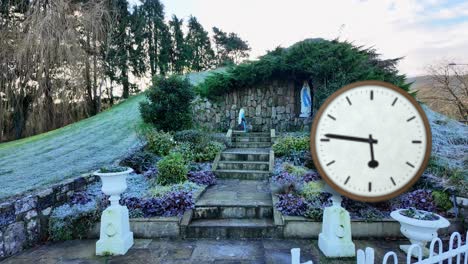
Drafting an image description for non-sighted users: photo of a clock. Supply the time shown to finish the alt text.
5:46
